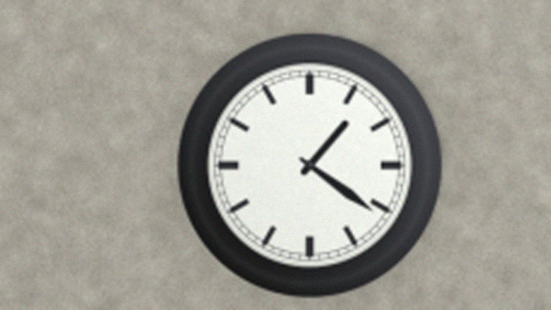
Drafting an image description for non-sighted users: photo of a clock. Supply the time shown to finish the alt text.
1:21
